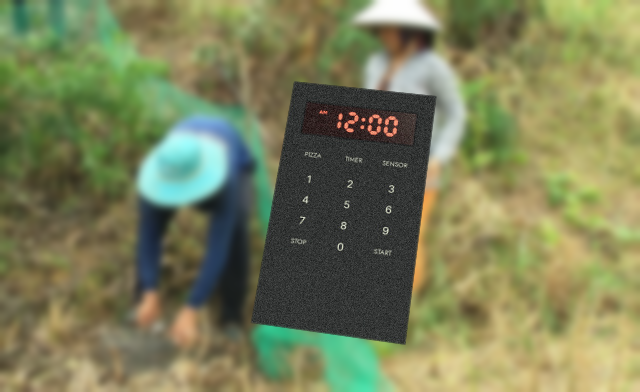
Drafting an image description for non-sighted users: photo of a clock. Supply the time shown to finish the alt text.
12:00
